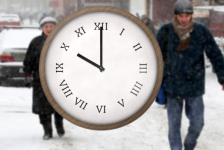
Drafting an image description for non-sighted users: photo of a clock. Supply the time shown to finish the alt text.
10:00
